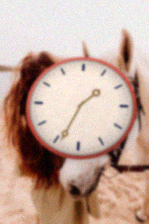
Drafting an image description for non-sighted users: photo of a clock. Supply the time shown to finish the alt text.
1:34
